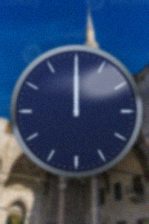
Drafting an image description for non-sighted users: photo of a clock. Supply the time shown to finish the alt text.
12:00
